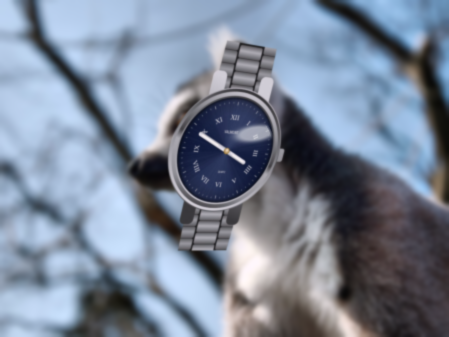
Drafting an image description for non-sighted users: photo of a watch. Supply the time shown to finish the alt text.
3:49
